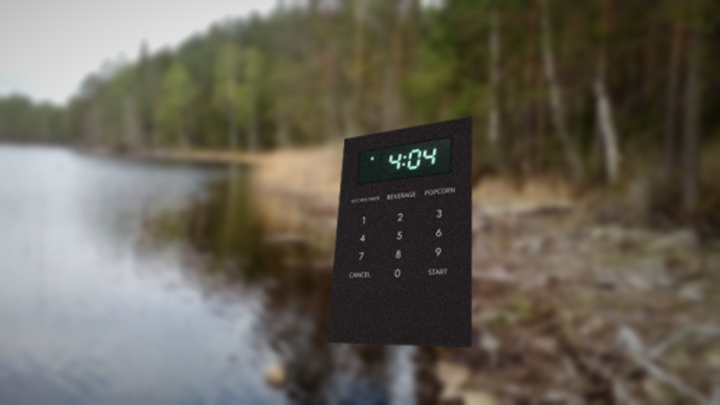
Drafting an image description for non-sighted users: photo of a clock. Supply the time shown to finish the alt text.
4:04
